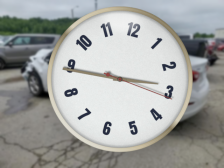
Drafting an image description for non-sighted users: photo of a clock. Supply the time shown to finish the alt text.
2:44:16
